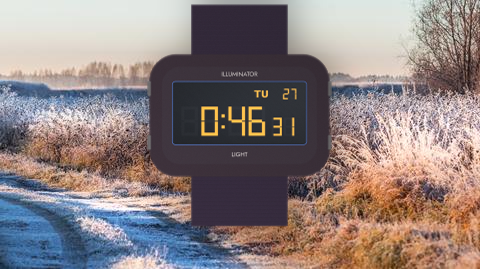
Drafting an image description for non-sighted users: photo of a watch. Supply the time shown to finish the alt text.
0:46:31
